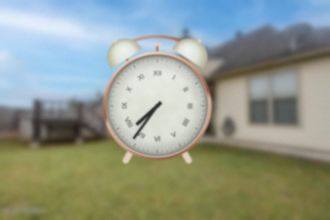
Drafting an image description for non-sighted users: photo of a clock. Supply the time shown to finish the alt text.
7:36
